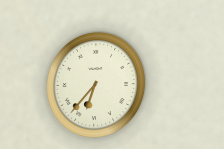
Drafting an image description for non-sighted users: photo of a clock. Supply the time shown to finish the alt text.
6:37
